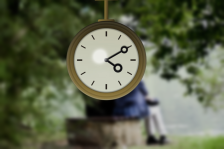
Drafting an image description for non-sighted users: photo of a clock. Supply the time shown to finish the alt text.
4:10
